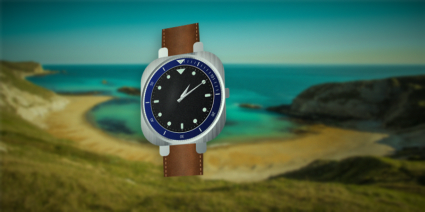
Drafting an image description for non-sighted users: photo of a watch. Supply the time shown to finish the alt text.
1:10
